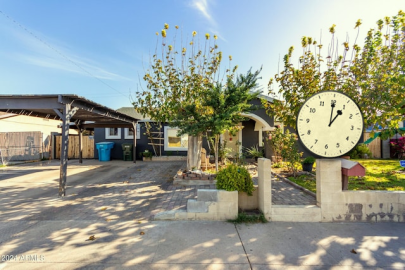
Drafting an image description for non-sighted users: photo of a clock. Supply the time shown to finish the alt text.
1:00
